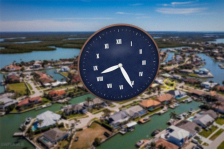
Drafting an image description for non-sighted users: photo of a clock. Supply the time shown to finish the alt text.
8:26
